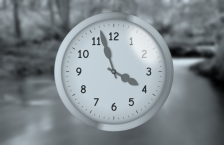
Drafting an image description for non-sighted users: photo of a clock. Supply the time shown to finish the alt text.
3:57
